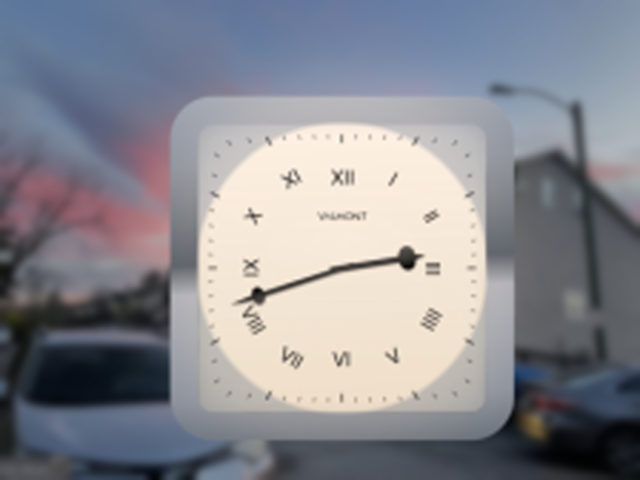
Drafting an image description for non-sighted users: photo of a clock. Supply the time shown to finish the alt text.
2:42
